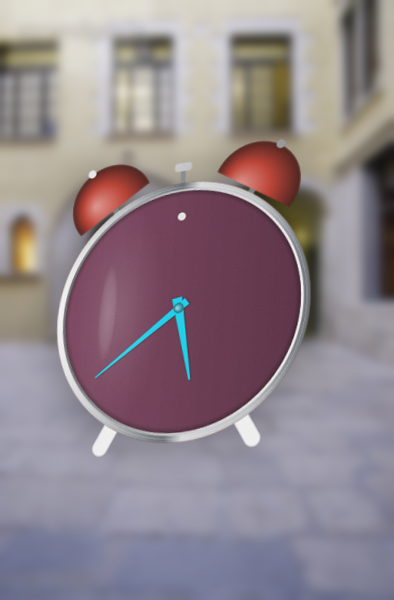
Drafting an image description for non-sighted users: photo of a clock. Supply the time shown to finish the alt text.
5:39
